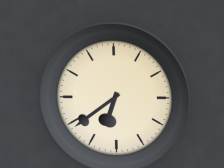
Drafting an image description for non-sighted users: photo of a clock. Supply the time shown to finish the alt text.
6:39
